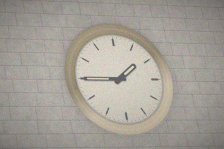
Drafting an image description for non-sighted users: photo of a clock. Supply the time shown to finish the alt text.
1:45
